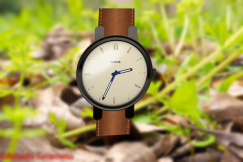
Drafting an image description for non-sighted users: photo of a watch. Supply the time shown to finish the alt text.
2:34
